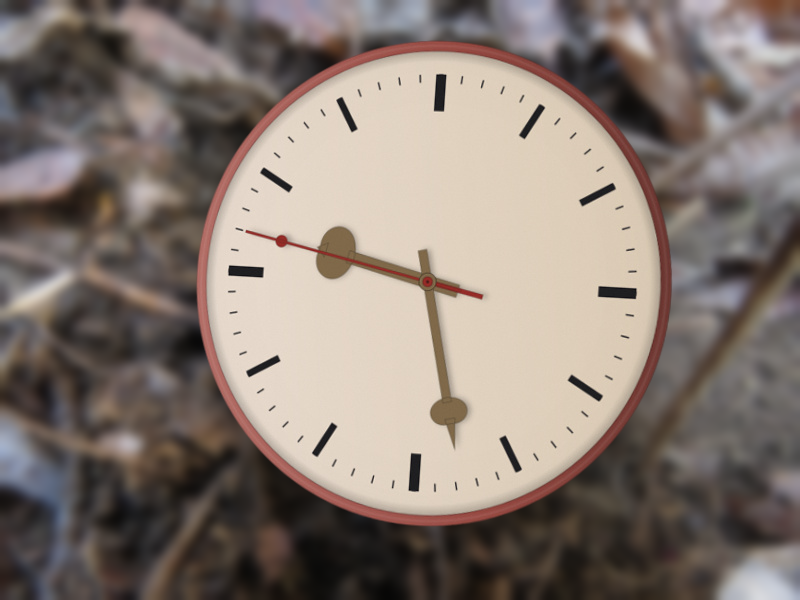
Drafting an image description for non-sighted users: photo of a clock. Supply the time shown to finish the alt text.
9:27:47
